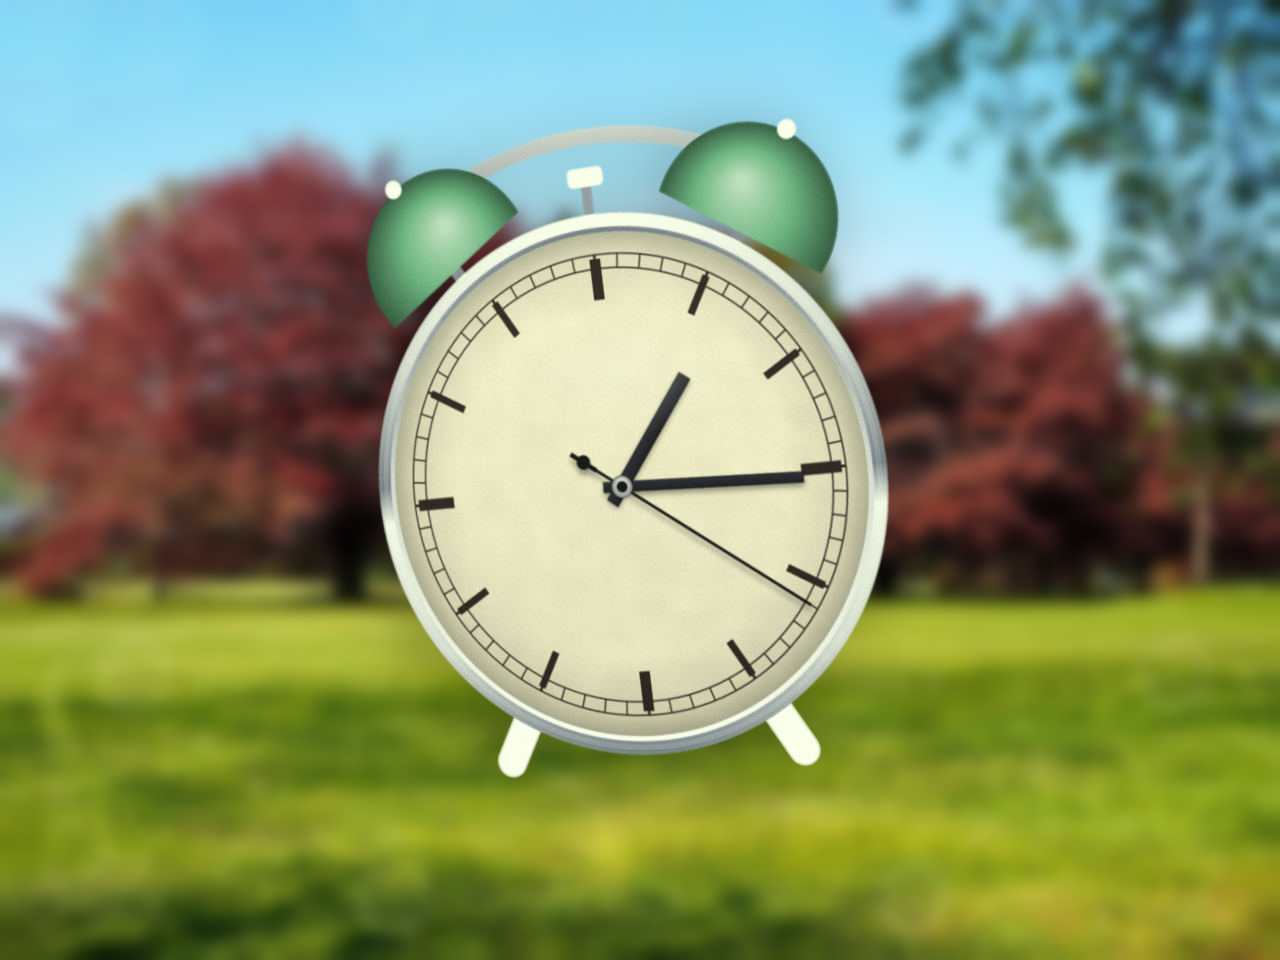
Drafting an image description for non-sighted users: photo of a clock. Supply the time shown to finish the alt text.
1:15:21
